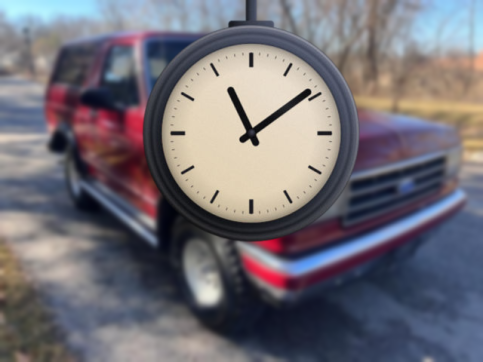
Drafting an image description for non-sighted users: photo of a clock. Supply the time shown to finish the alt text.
11:09
